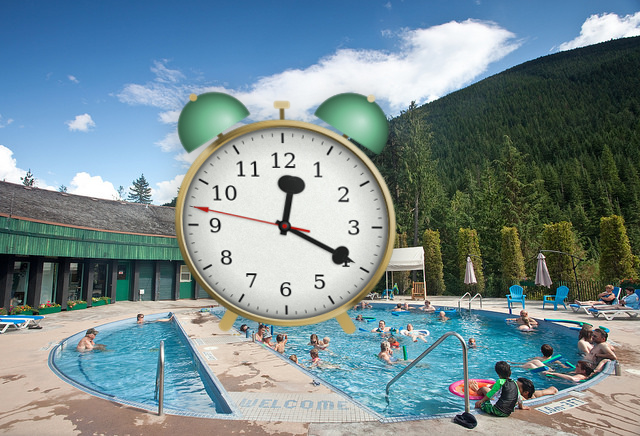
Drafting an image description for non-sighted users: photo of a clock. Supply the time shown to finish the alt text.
12:19:47
